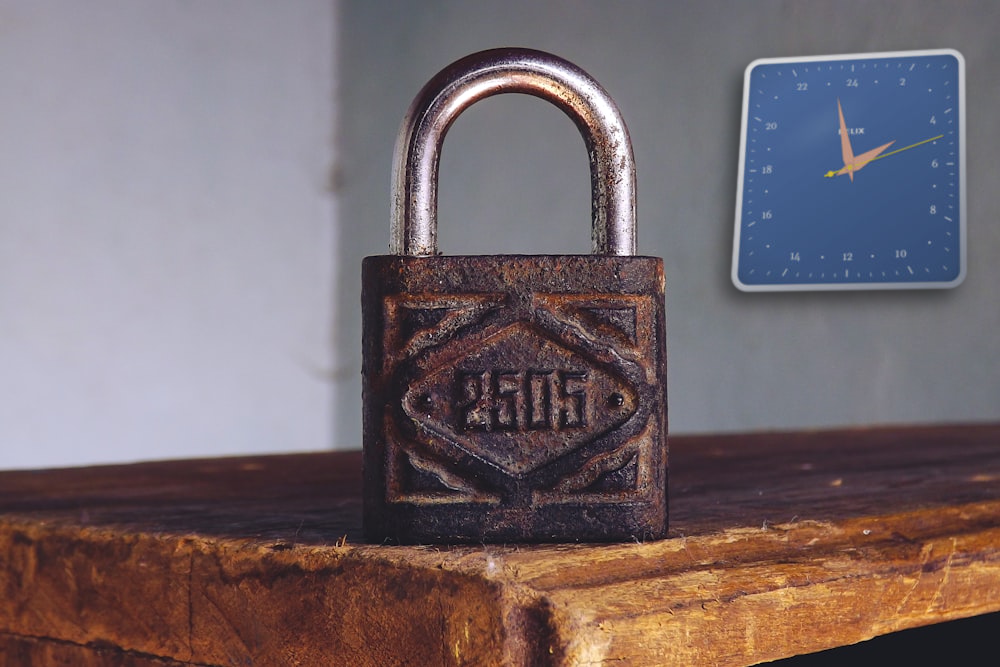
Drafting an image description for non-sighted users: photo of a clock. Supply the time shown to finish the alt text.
3:58:12
